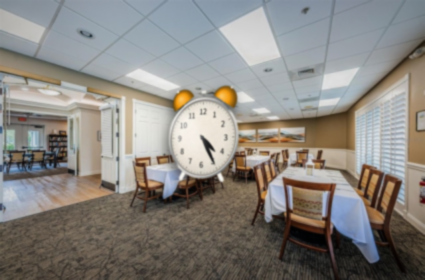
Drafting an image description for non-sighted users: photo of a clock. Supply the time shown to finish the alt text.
4:25
